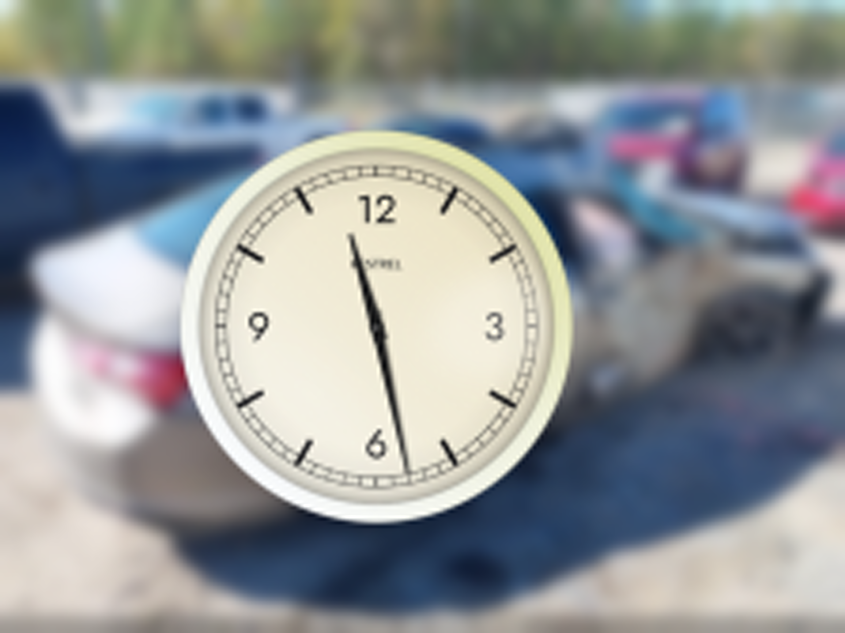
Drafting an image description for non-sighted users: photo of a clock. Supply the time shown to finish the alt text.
11:28
